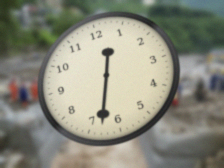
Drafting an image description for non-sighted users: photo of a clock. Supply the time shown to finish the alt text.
12:33
